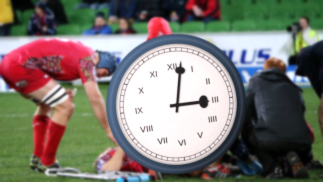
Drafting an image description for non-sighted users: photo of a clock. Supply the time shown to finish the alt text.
3:02
